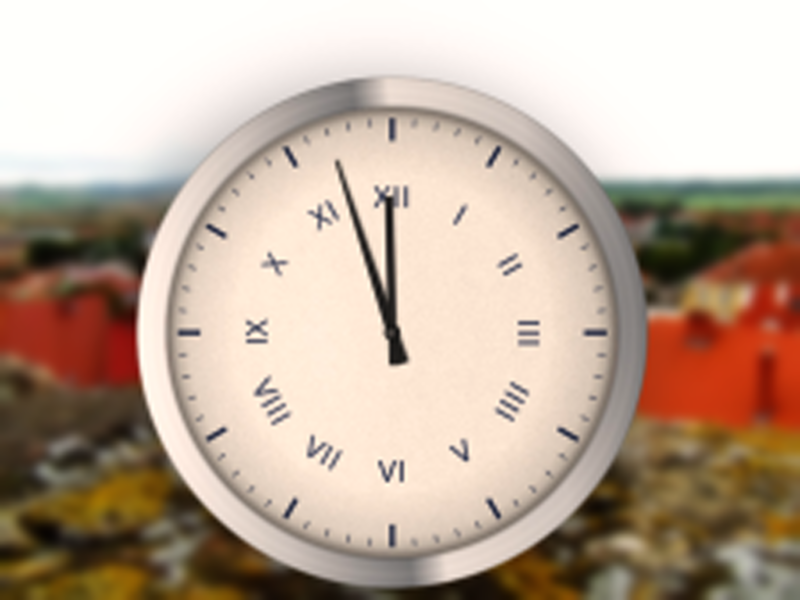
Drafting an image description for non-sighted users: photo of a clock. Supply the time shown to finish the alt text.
11:57
